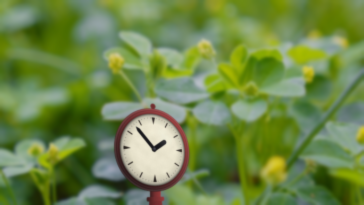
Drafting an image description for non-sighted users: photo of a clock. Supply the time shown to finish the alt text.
1:53
